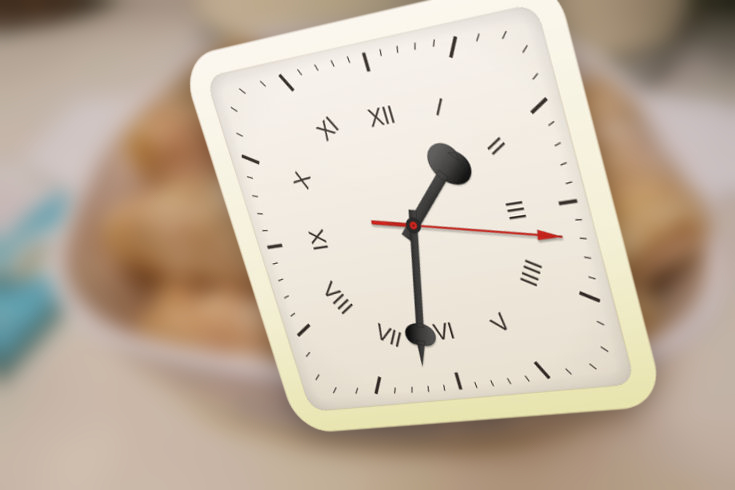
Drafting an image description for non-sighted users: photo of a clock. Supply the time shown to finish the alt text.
1:32:17
